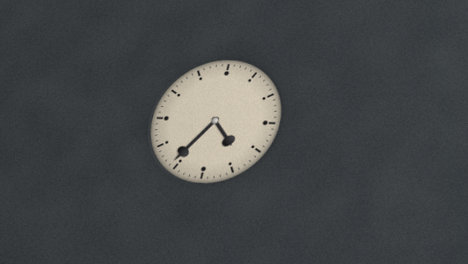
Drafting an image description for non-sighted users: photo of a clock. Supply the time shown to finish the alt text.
4:36
